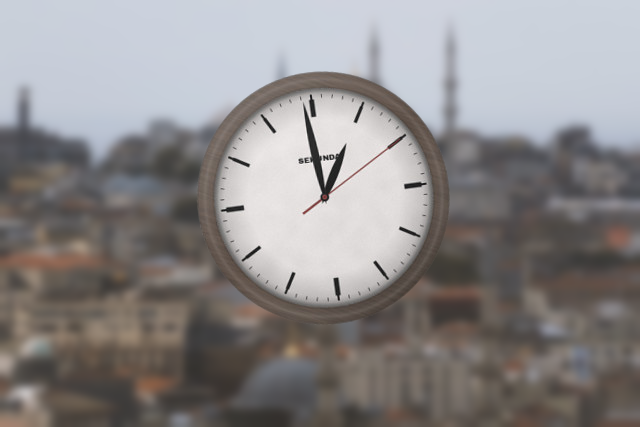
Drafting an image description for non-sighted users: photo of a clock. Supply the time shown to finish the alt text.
12:59:10
